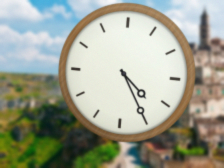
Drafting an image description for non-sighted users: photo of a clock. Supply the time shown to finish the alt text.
4:25
